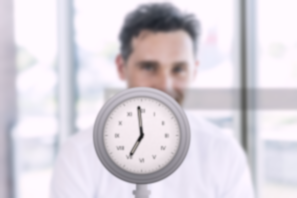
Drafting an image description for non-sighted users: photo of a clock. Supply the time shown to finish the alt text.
6:59
